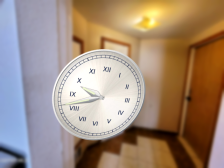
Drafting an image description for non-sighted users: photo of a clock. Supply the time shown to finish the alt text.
9:42
